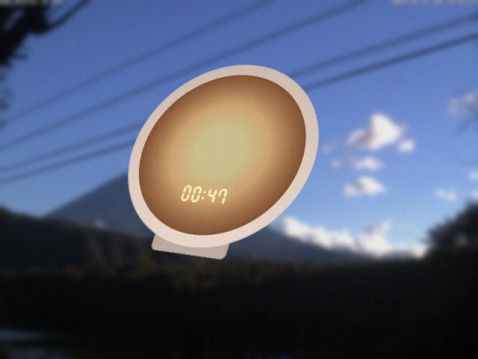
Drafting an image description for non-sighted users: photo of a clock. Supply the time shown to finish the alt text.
0:47
